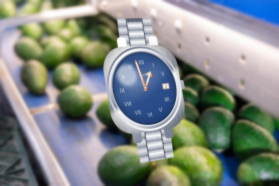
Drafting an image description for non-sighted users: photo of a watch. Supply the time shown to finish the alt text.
12:58
